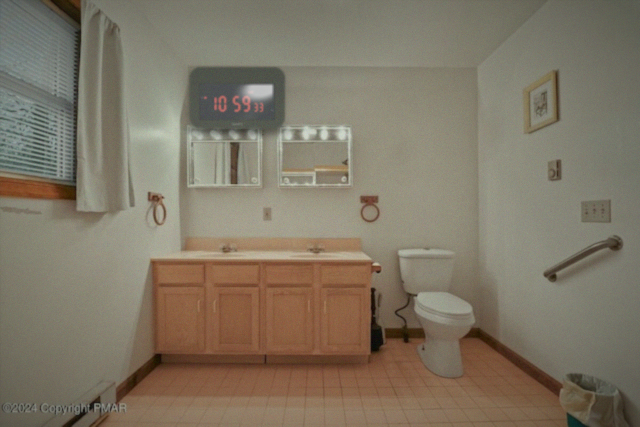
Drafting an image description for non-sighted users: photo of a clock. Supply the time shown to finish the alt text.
10:59
